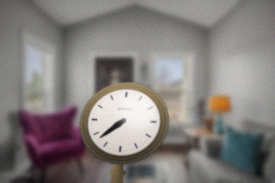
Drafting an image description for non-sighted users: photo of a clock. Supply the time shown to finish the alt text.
7:38
